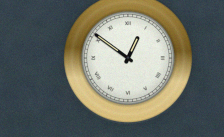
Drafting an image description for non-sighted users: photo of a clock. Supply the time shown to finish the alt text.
12:51
